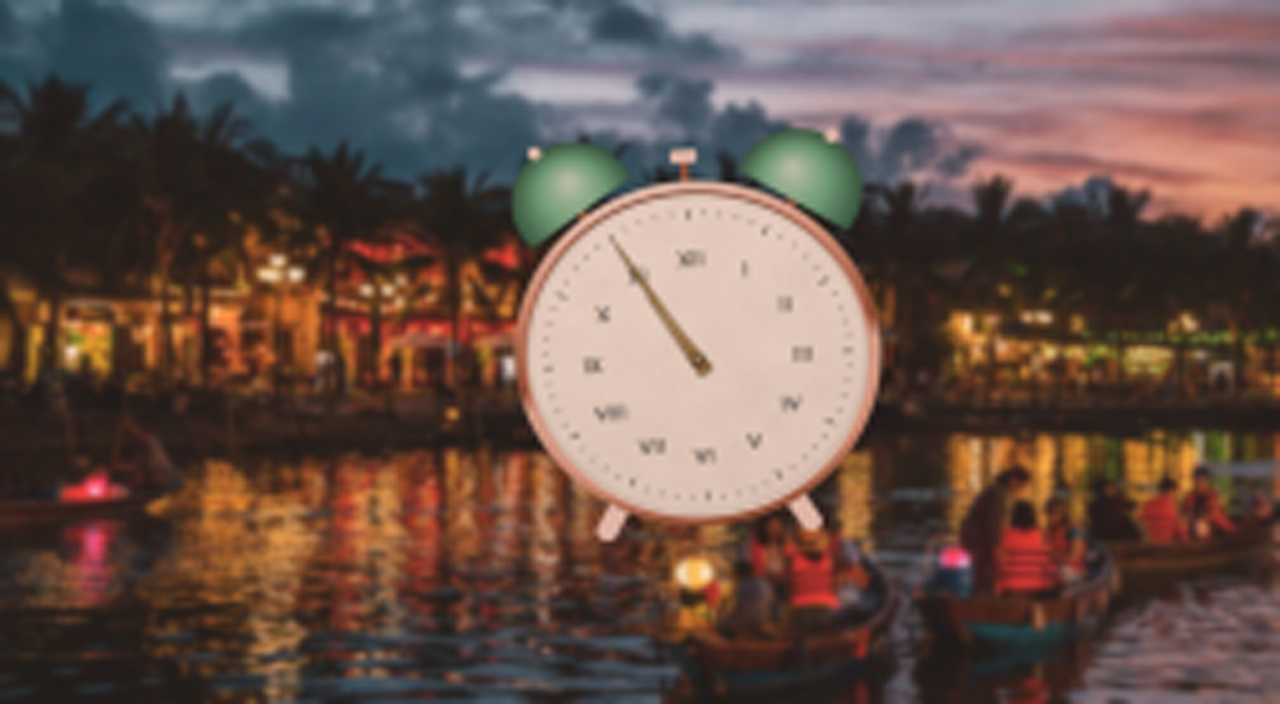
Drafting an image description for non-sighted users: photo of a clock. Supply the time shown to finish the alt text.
10:55
